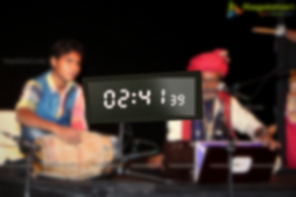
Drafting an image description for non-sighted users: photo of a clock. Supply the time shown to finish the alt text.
2:41
